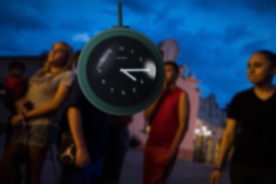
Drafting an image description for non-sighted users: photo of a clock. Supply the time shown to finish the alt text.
4:15
